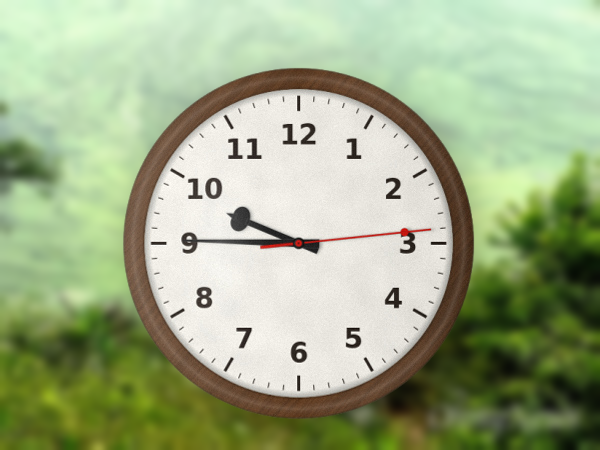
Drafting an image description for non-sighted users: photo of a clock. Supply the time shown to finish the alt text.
9:45:14
